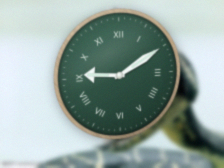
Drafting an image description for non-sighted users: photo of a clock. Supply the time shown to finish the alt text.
9:10
